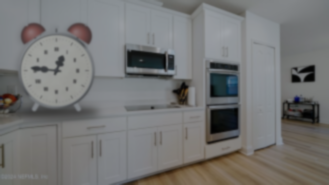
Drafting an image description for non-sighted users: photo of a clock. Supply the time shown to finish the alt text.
12:46
